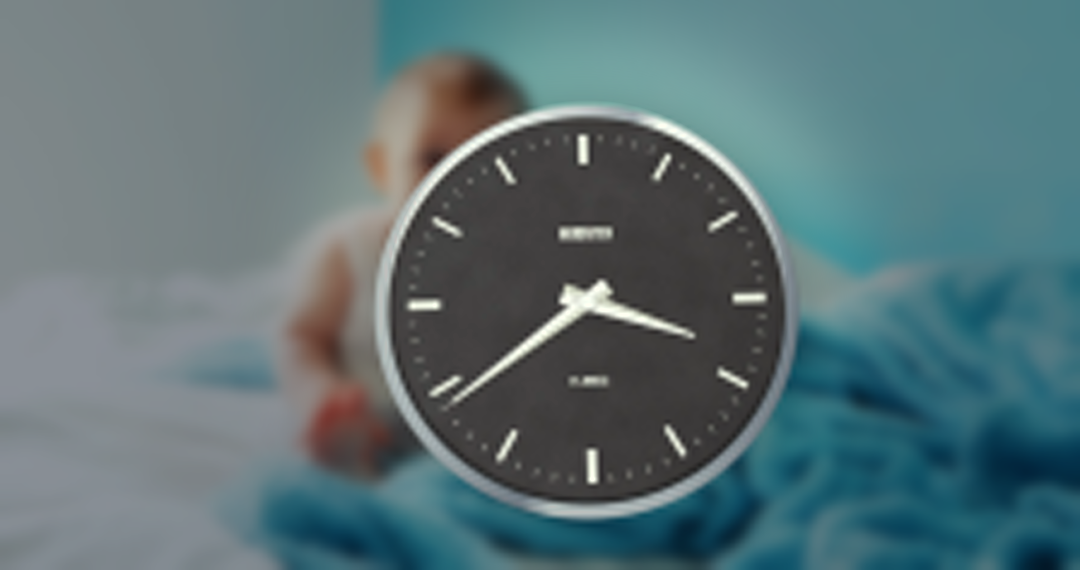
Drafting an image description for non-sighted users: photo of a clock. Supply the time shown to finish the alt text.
3:39
